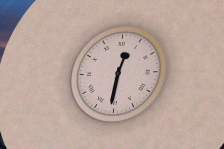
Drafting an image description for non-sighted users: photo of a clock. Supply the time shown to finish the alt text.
12:31
